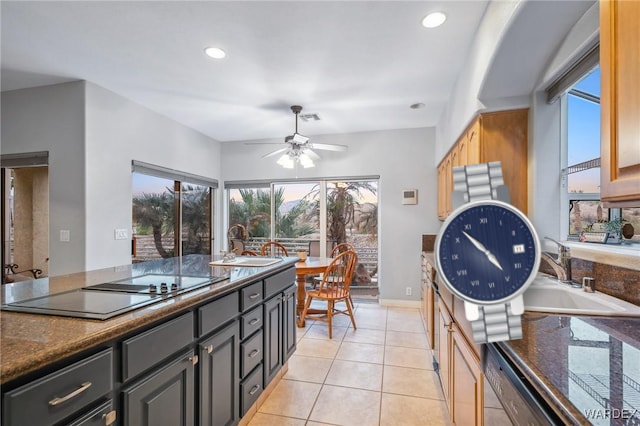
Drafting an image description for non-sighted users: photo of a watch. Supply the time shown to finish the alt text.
4:53
